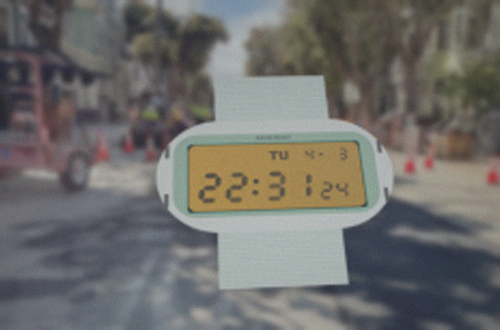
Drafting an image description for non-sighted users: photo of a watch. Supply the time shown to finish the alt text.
22:31:24
